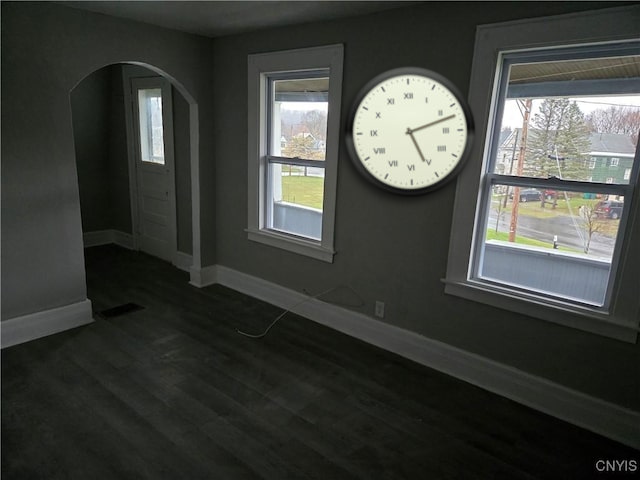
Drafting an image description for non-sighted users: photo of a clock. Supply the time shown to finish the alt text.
5:12
